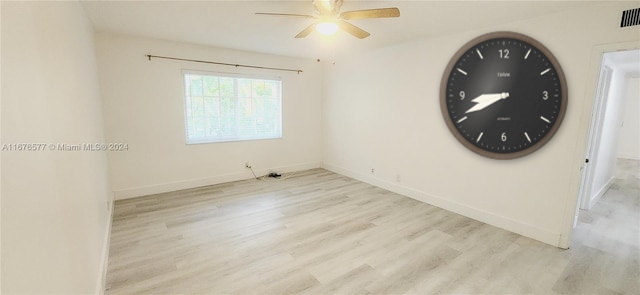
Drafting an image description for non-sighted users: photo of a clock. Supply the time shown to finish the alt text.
8:41
